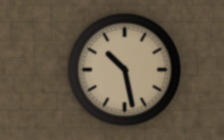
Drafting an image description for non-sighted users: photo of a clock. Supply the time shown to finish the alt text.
10:28
